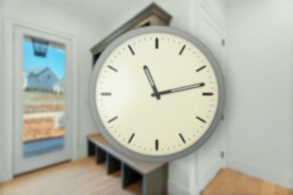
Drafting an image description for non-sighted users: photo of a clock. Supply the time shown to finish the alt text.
11:13
